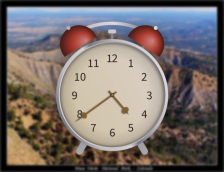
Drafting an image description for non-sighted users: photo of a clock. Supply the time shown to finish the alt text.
4:39
